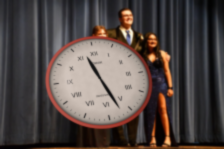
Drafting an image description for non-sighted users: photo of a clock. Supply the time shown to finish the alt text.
11:27
